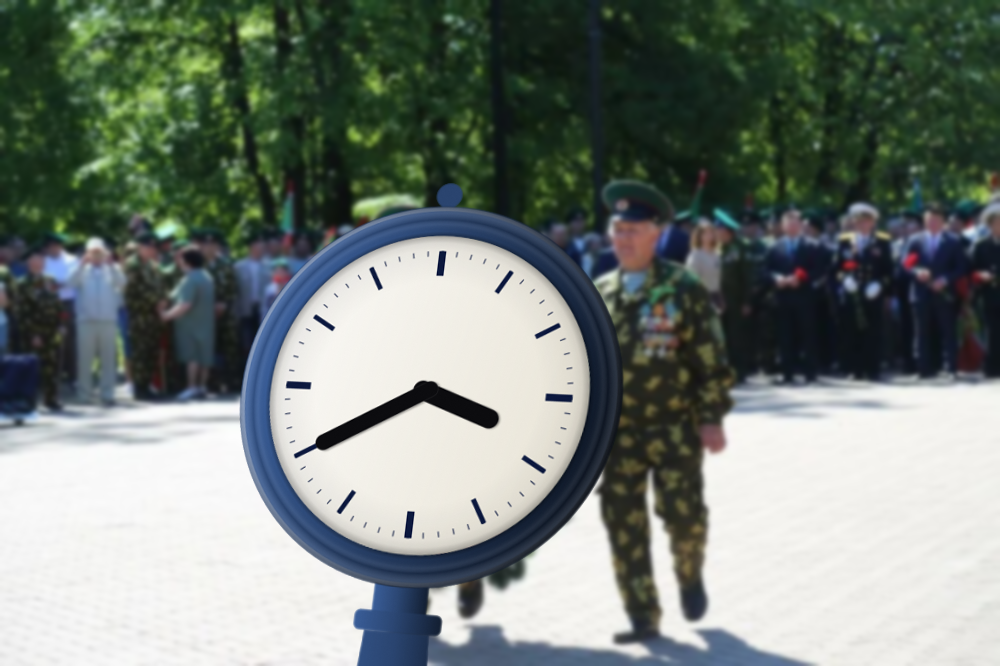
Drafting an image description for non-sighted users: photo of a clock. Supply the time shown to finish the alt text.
3:40
